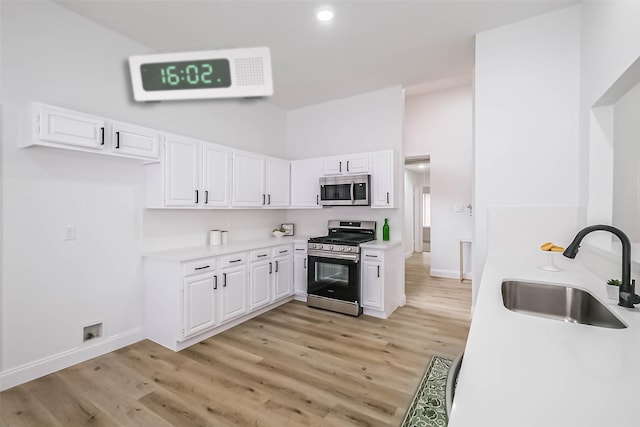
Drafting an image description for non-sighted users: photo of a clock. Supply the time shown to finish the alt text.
16:02
